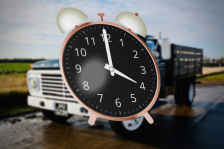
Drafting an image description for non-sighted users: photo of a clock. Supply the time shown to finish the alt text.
4:00
